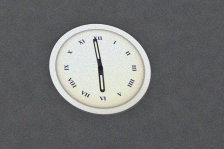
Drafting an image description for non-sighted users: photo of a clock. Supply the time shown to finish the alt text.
5:59
